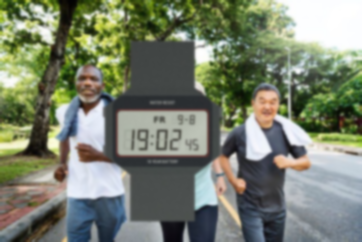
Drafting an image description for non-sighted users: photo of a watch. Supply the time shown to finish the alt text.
19:02
